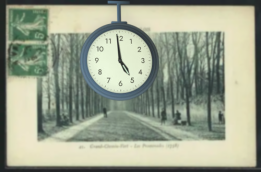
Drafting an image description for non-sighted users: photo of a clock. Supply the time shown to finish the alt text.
4:59
